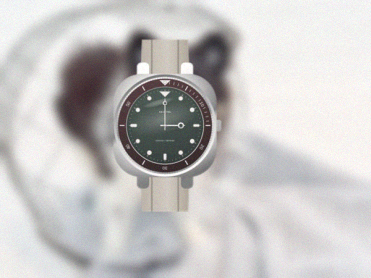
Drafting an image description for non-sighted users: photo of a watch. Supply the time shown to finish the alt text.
3:00
